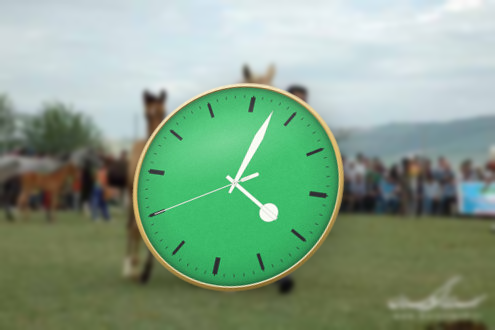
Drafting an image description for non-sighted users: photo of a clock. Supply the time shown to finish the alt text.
4:02:40
